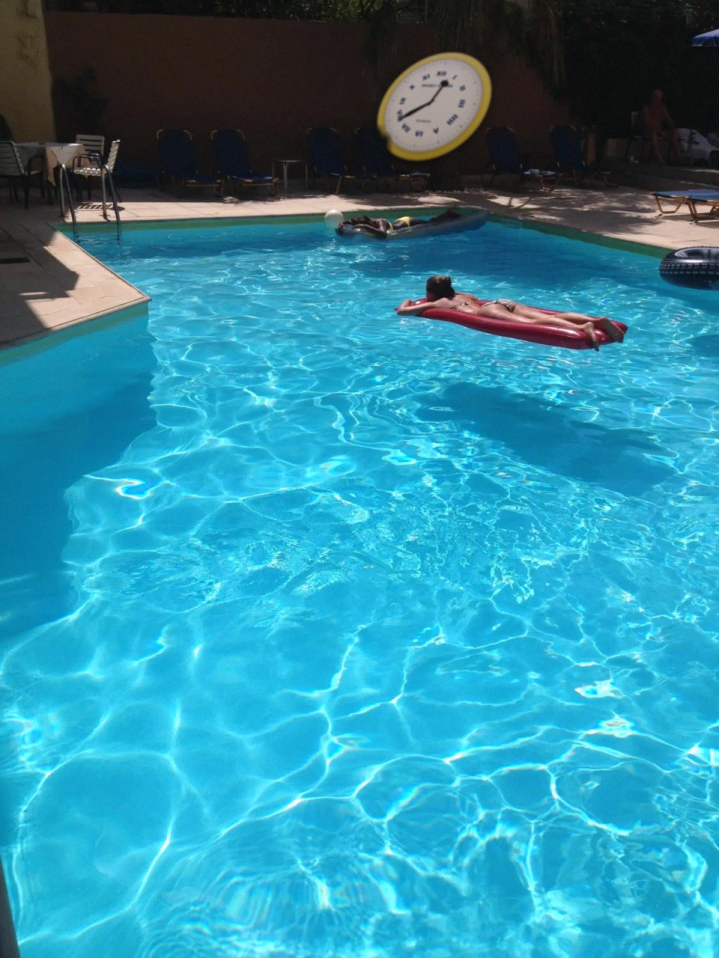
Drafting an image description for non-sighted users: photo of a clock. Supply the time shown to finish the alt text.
12:39
